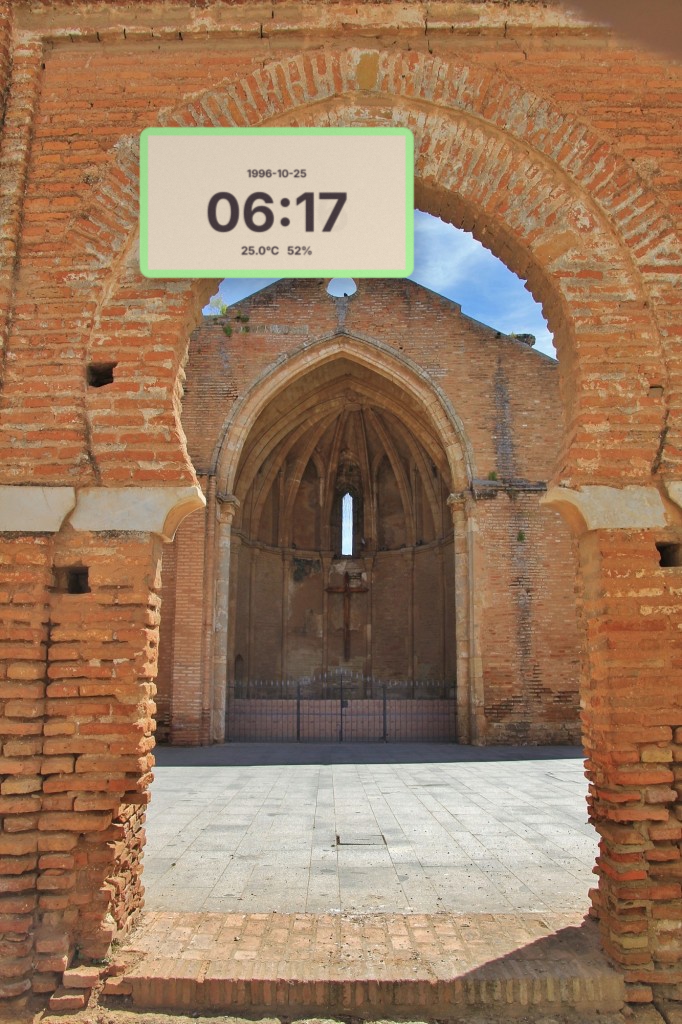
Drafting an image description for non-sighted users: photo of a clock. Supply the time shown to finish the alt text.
6:17
